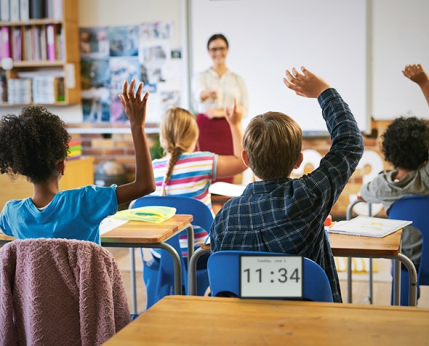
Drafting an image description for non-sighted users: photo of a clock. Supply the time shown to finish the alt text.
11:34
